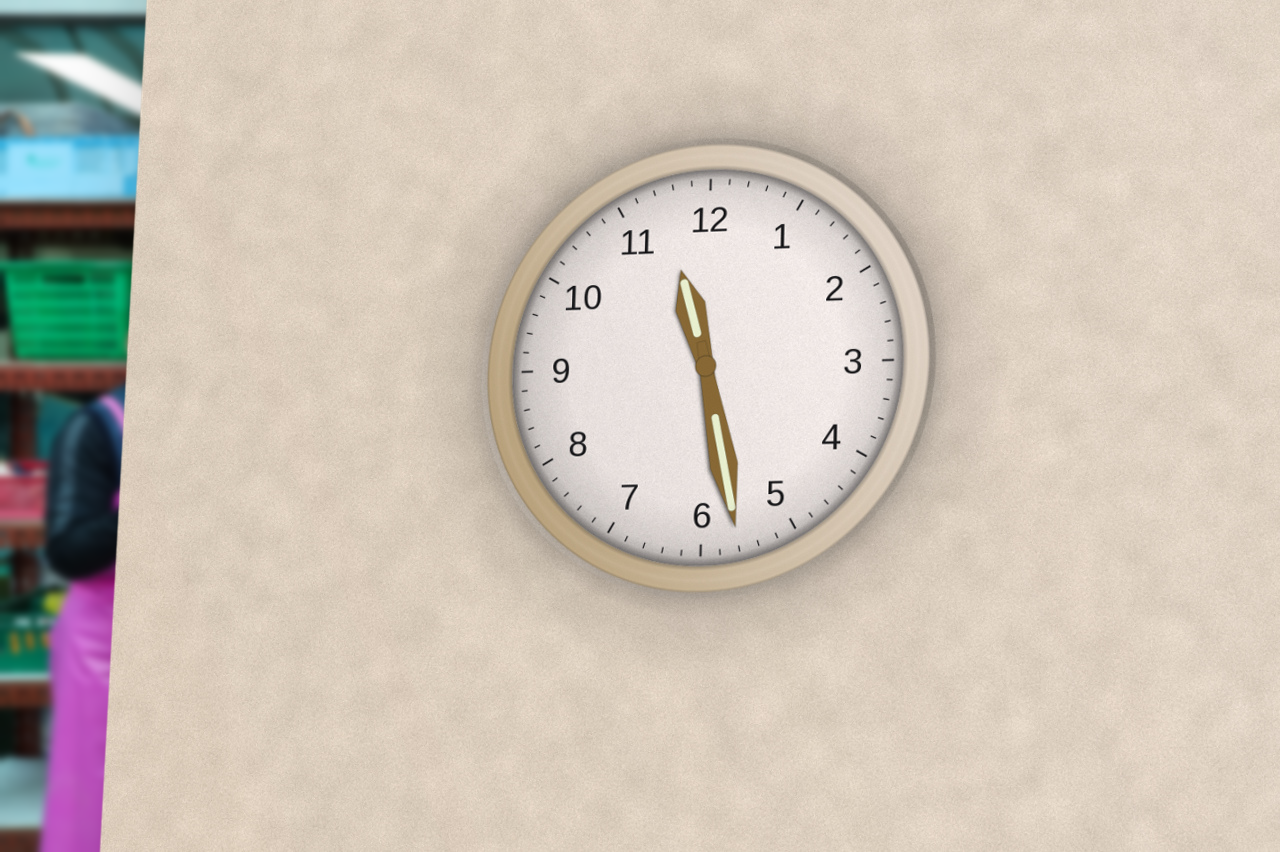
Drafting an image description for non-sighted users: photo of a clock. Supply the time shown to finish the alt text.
11:28
